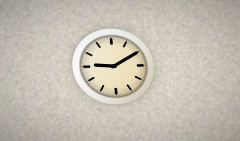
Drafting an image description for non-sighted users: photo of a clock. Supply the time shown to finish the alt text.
9:10
